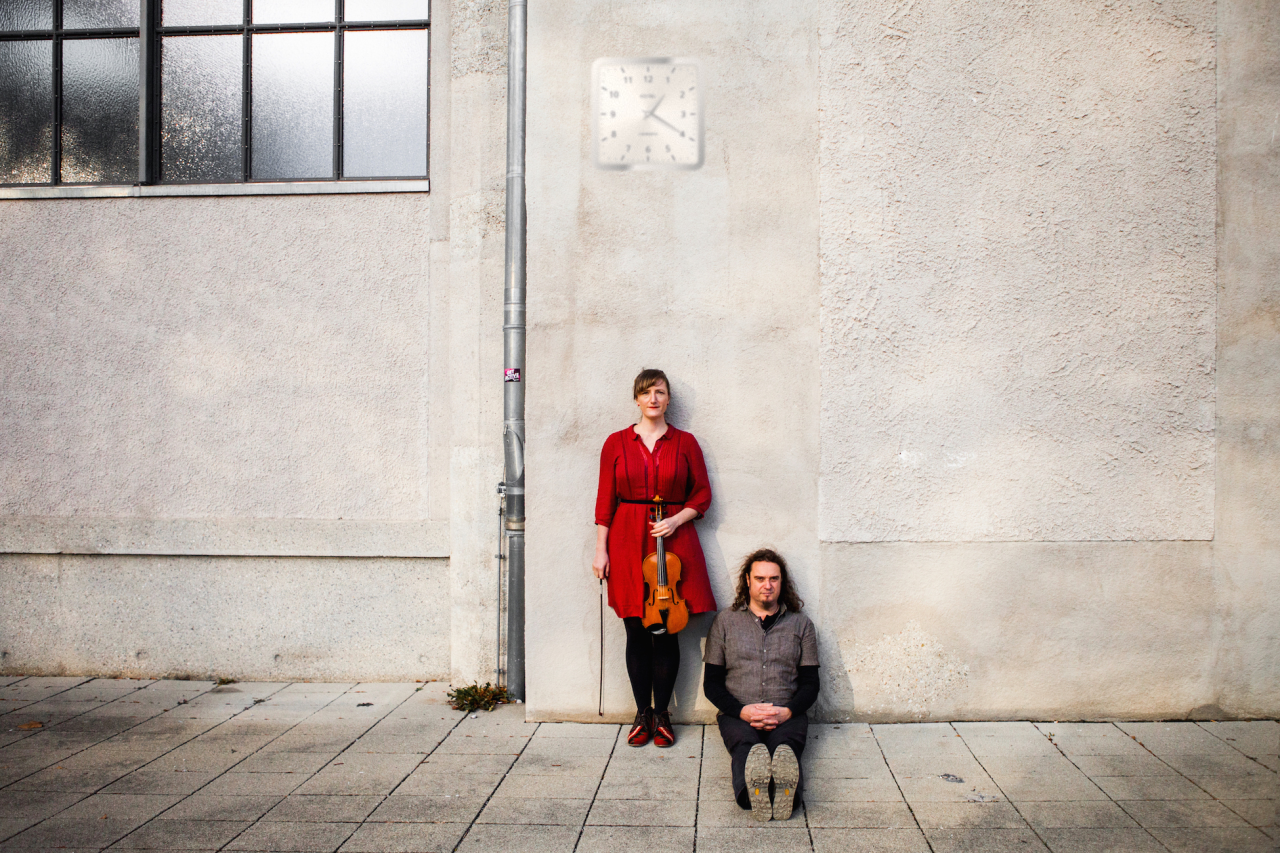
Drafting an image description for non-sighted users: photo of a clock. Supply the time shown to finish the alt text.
1:20
